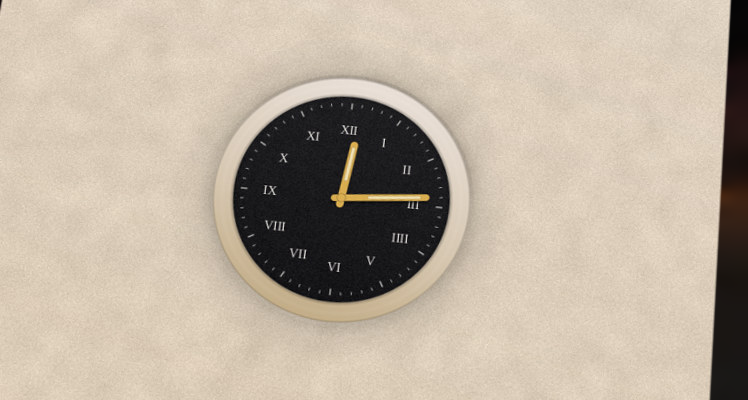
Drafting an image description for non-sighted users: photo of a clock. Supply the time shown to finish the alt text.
12:14
